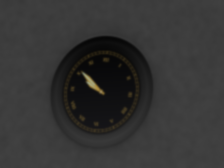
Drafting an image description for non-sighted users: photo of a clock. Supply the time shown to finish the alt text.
9:51
